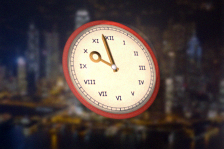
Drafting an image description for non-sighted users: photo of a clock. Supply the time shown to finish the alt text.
9:58
